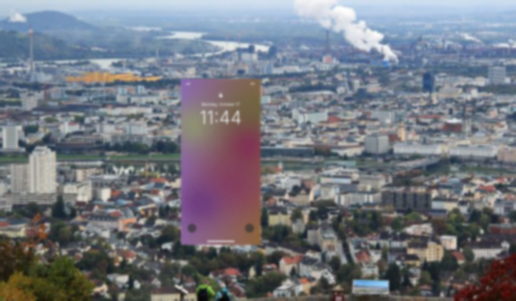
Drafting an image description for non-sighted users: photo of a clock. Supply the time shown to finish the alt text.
11:44
